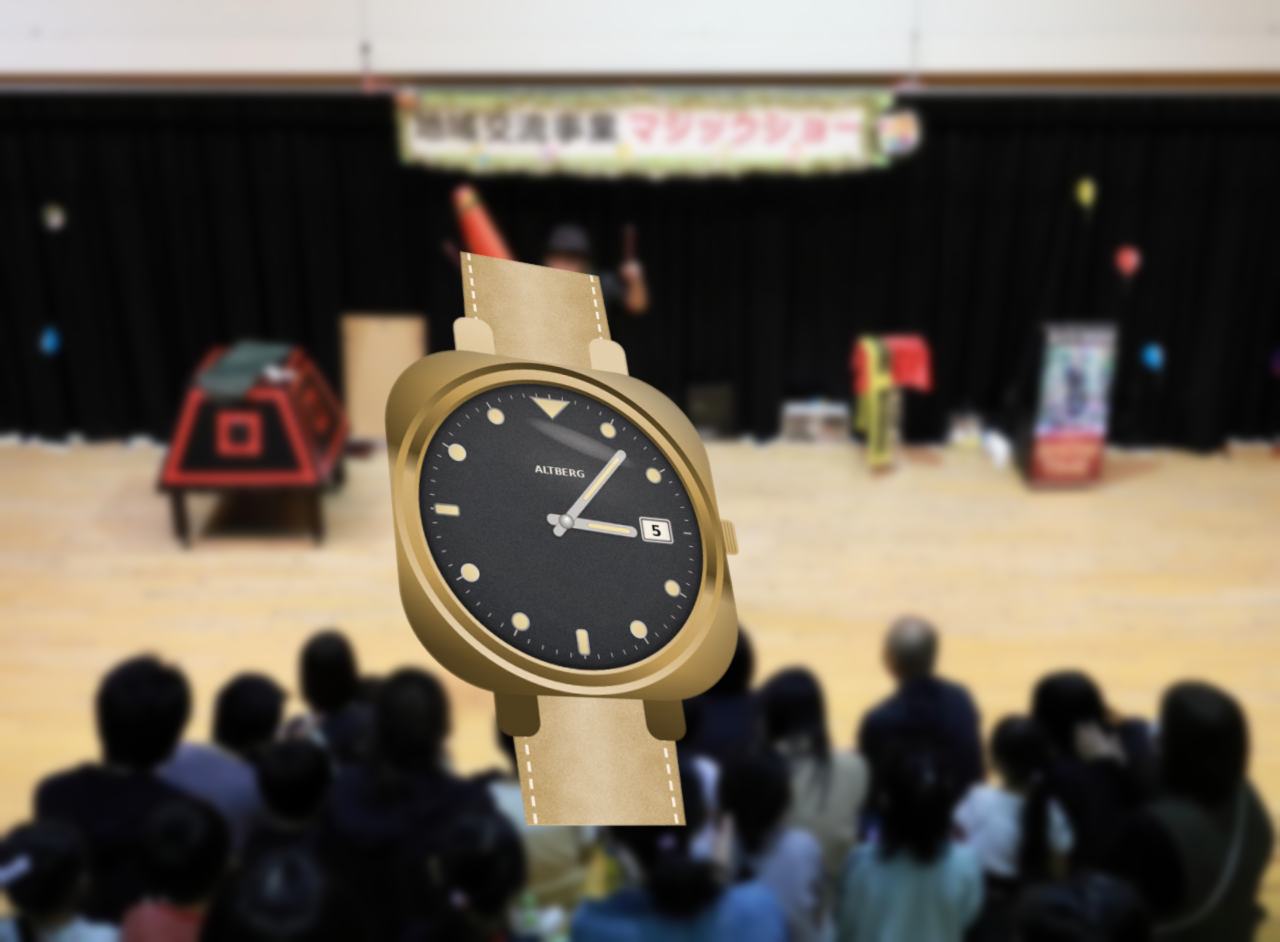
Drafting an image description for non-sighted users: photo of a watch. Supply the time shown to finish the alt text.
3:07
